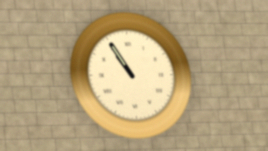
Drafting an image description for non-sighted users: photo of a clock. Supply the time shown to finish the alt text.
10:55
